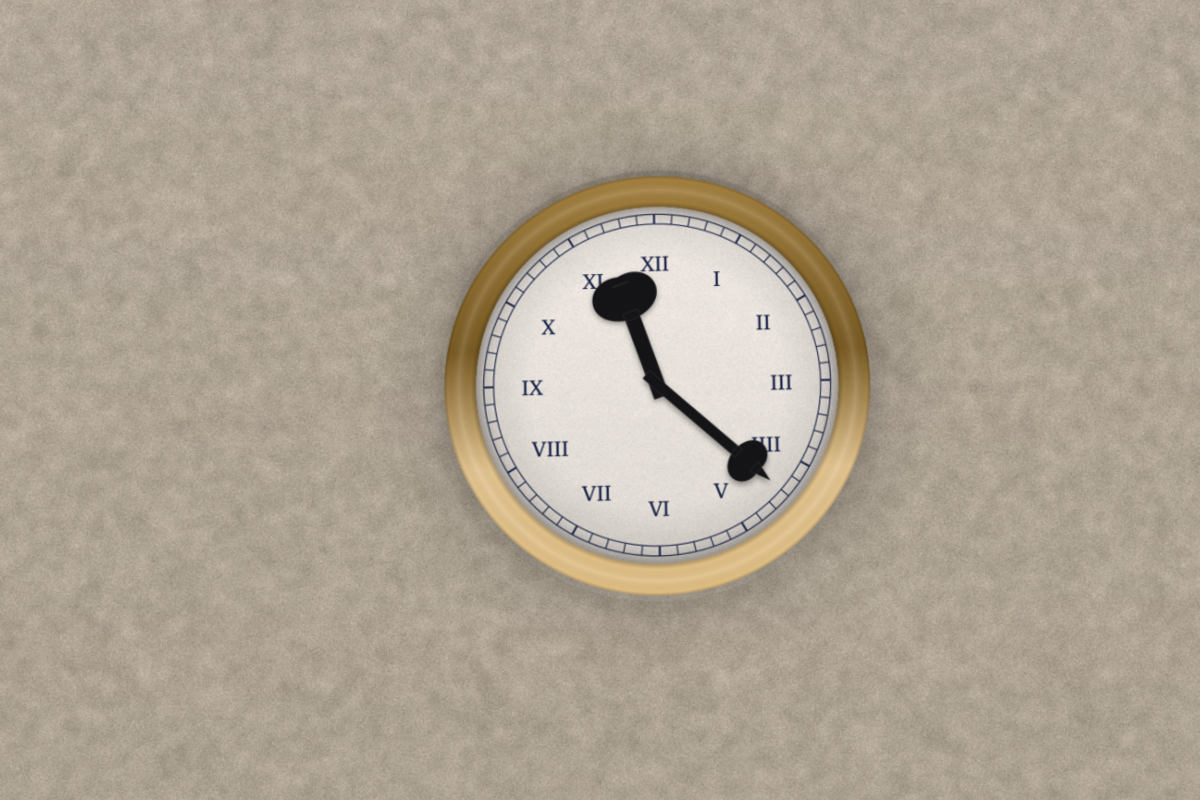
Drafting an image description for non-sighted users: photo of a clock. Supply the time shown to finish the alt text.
11:22
